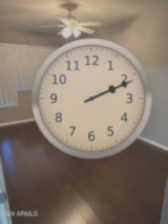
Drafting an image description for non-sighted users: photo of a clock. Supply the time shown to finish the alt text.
2:11
